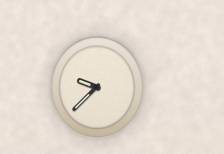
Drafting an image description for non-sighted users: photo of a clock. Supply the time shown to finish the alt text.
9:38
